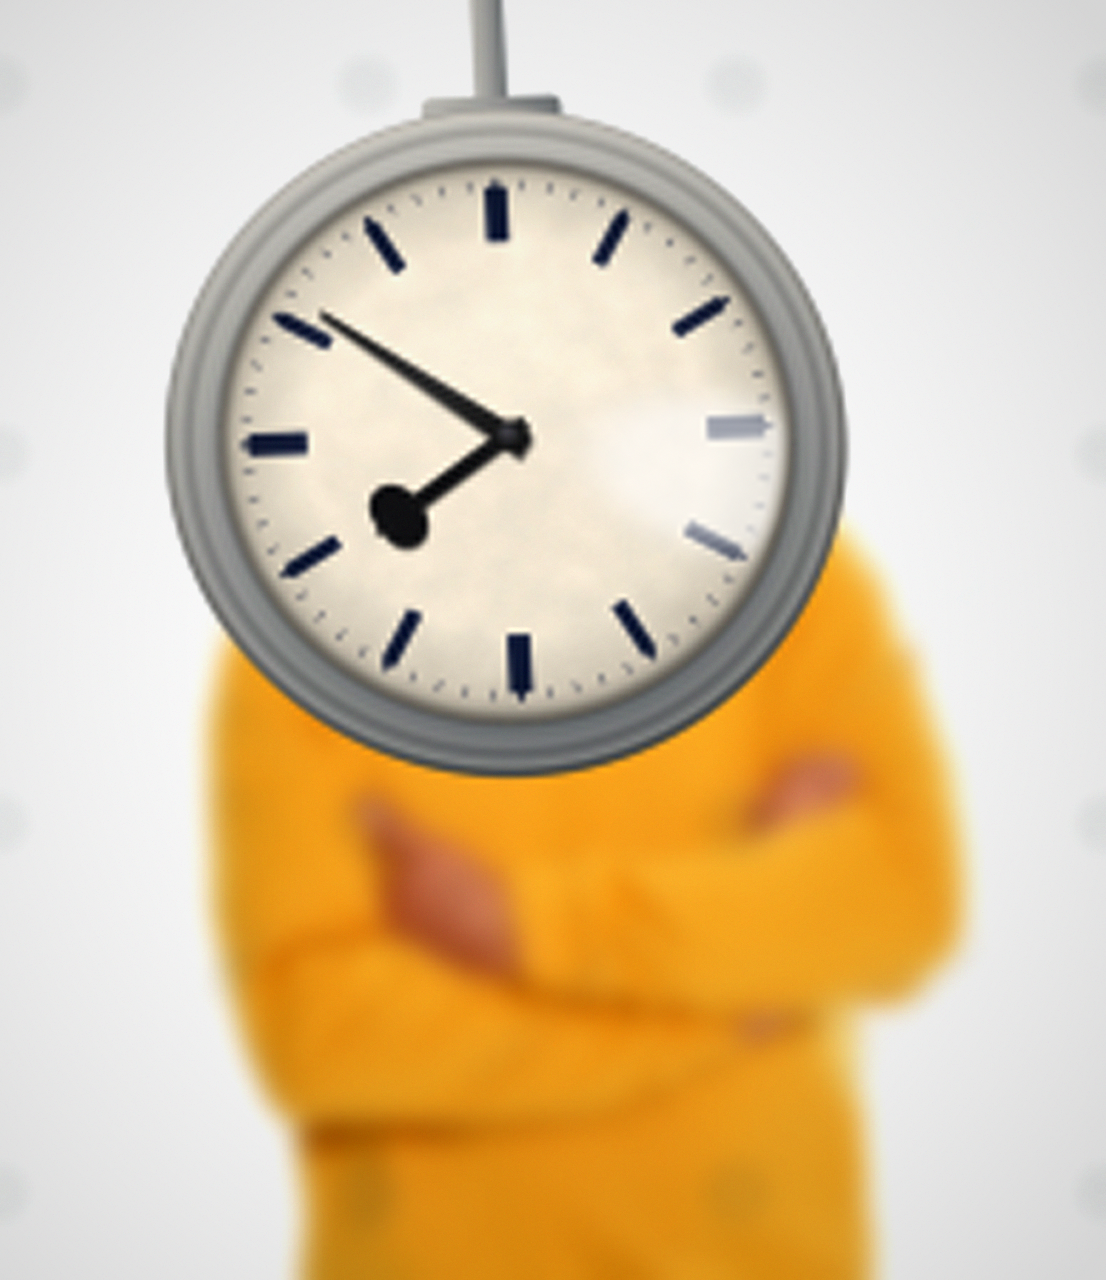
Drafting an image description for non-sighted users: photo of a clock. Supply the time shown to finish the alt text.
7:51
